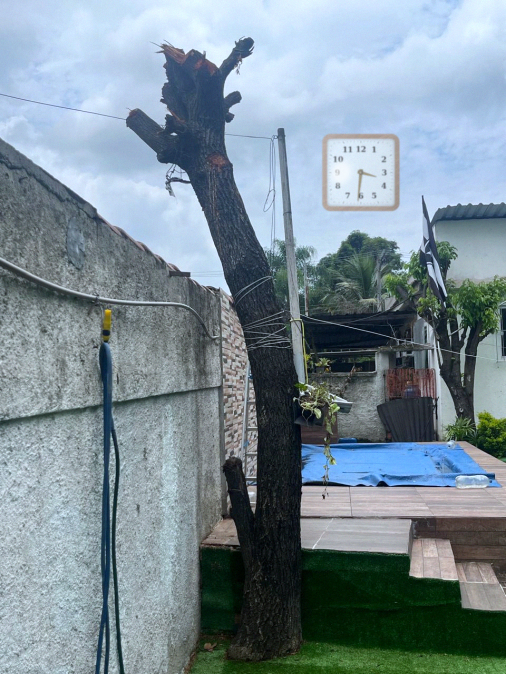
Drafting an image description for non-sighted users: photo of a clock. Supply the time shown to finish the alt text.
3:31
